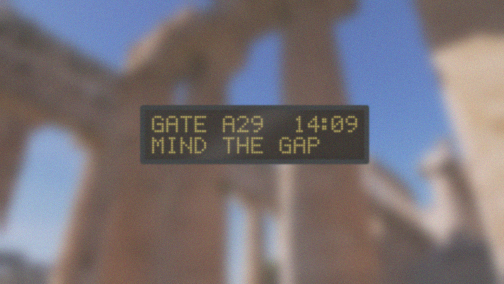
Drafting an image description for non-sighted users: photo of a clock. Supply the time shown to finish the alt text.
14:09
